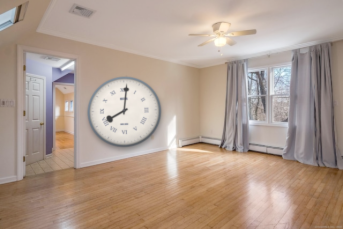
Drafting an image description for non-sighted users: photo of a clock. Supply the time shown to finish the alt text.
8:01
